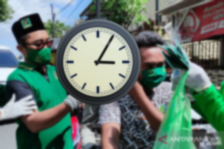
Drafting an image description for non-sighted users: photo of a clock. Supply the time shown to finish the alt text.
3:05
